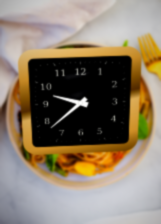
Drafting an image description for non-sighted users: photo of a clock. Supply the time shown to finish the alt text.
9:38
